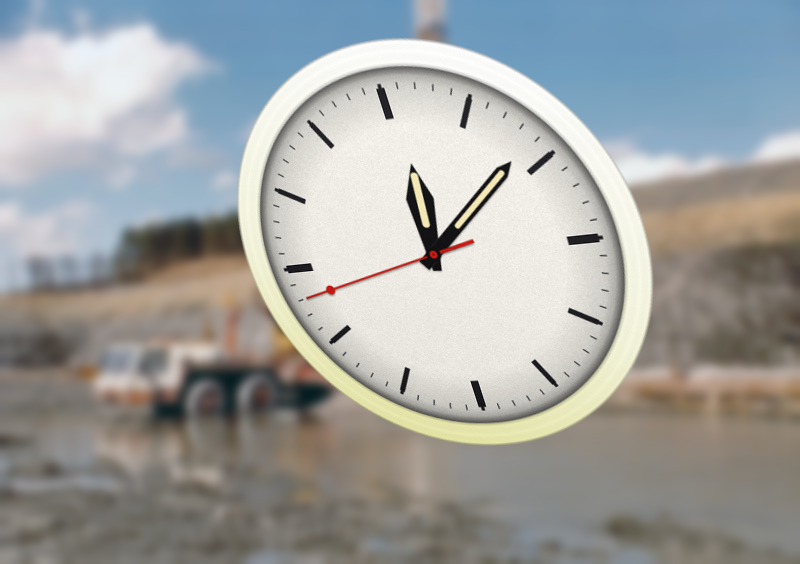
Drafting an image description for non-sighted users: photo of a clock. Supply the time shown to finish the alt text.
12:08:43
